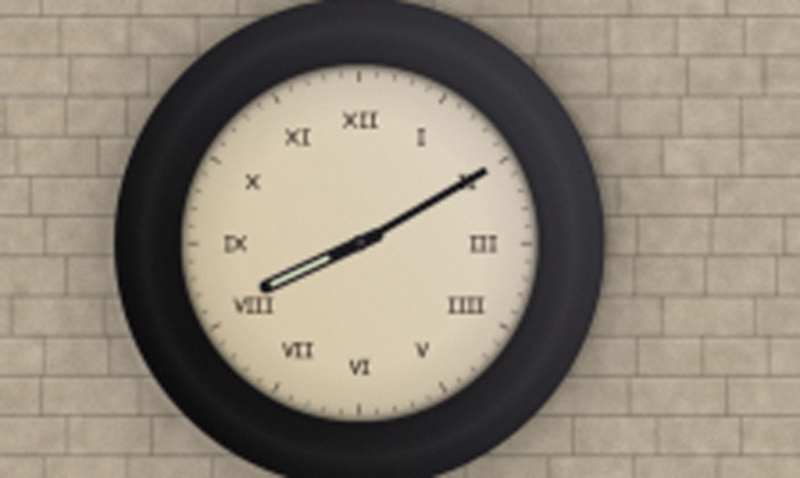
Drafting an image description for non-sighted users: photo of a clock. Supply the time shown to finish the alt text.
8:10
